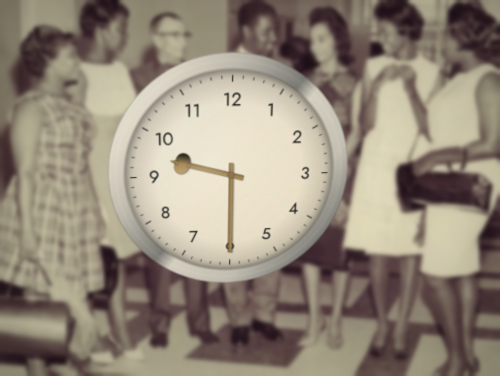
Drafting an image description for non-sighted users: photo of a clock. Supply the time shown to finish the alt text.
9:30
